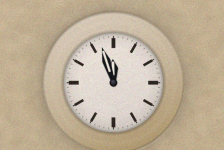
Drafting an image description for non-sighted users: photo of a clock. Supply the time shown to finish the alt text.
11:57
